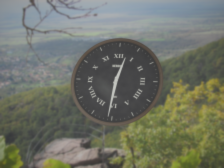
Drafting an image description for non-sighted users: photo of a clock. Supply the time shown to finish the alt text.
12:31
